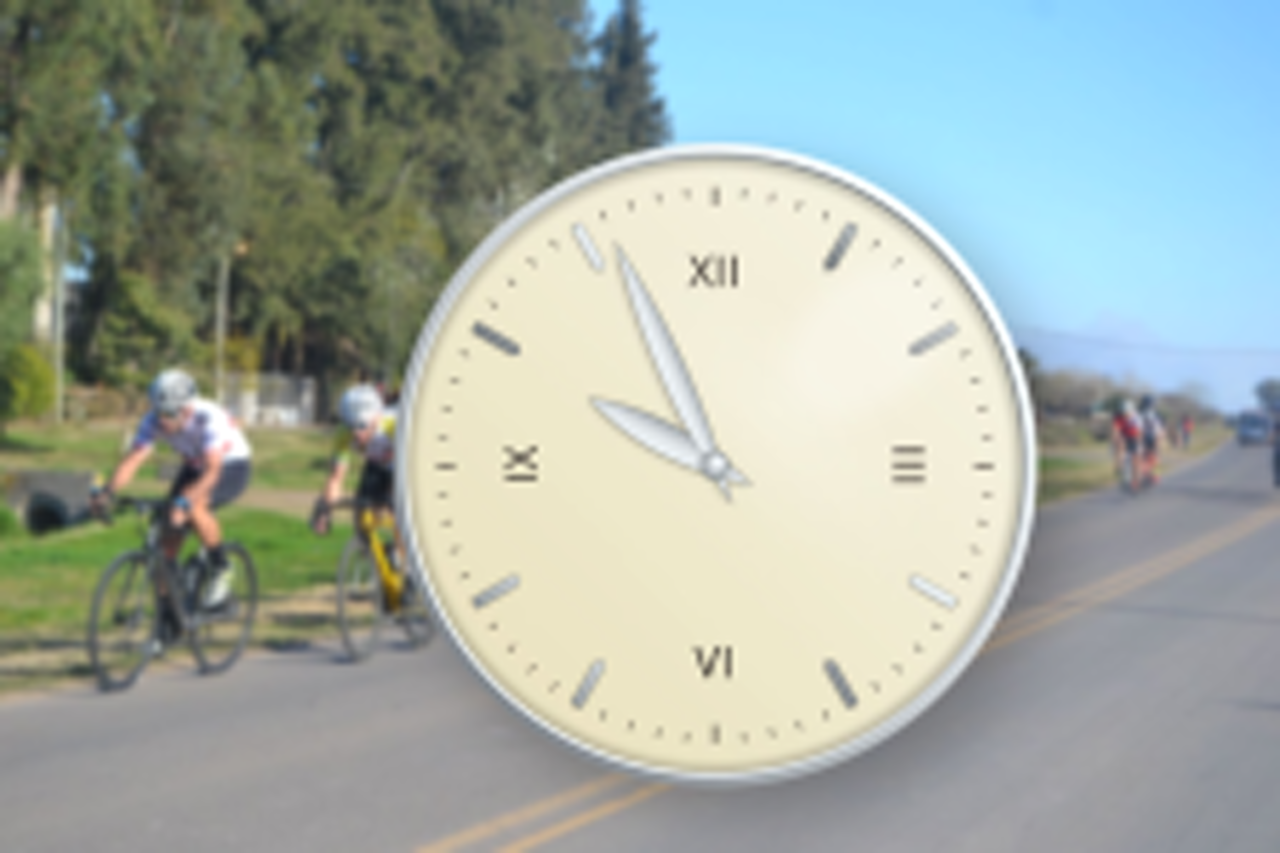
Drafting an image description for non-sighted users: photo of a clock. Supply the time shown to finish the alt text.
9:56
